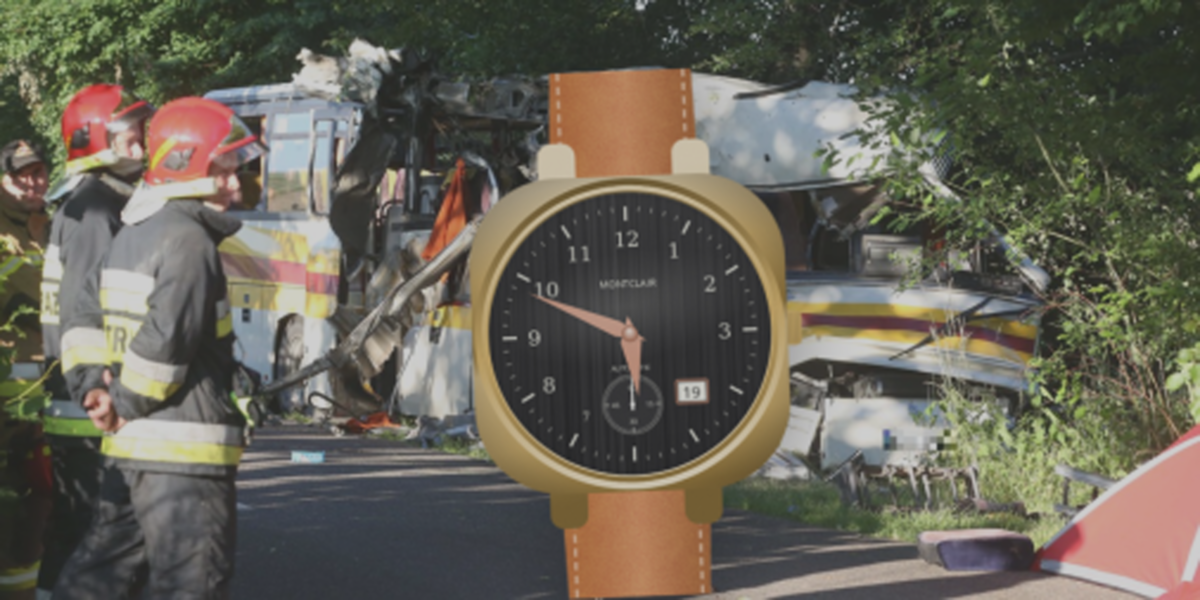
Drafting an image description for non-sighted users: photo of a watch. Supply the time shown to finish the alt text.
5:49
